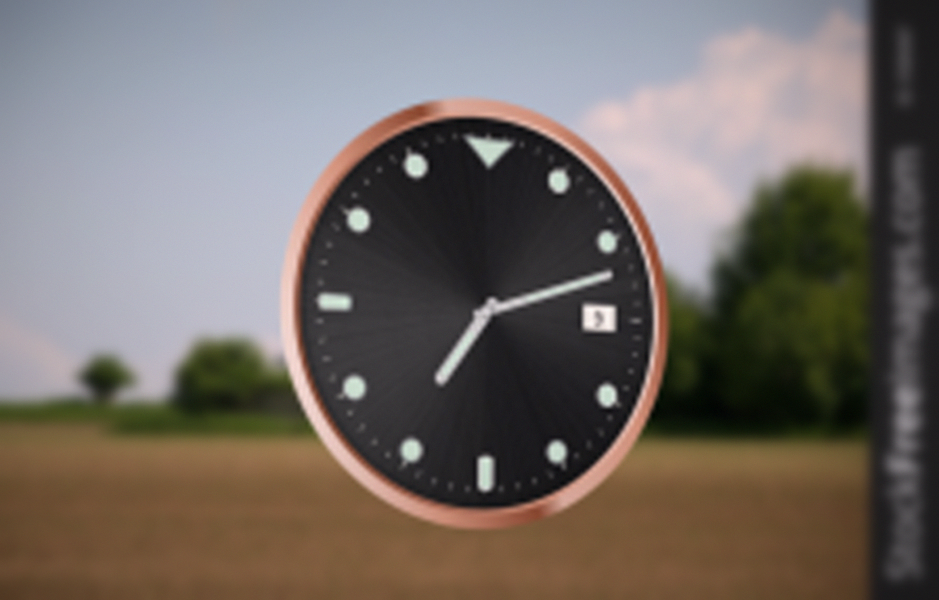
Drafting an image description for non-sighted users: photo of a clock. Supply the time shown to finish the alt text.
7:12
